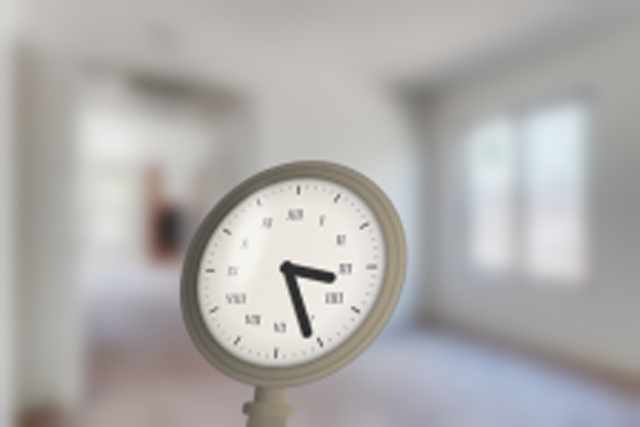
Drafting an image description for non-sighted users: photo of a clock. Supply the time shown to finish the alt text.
3:26
